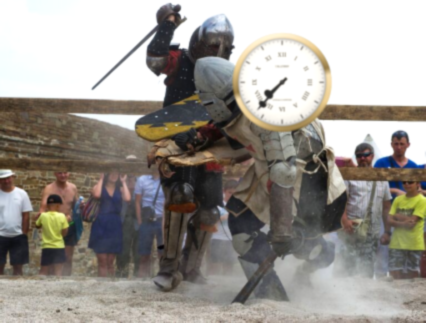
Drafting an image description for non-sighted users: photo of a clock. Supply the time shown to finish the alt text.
7:37
